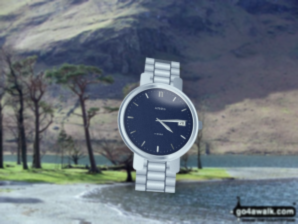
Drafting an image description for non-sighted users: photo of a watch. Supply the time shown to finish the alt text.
4:14
